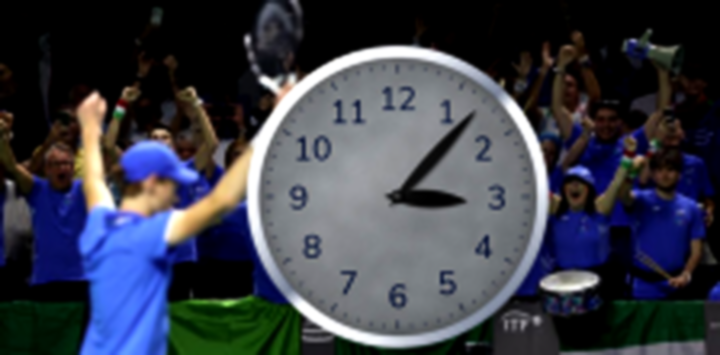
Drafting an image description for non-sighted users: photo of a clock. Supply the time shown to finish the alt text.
3:07
